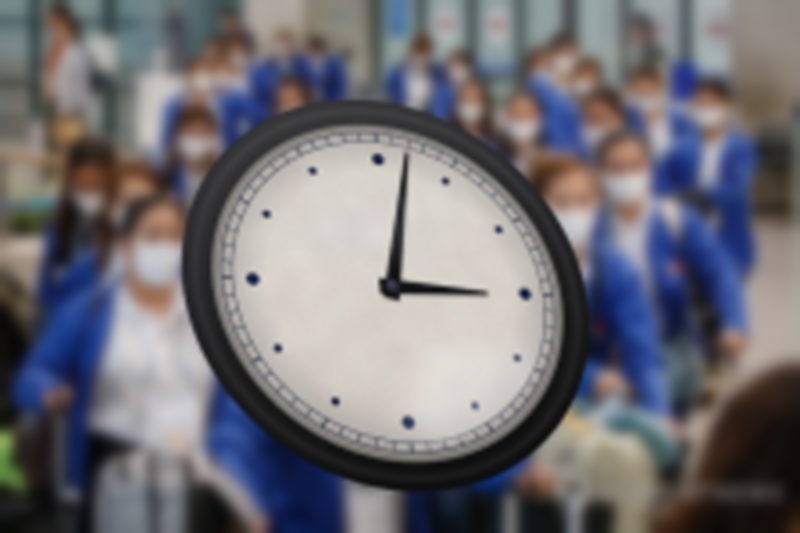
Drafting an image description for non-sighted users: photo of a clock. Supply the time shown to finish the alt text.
3:02
